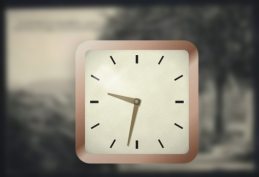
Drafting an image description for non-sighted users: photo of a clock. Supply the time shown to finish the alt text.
9:32
